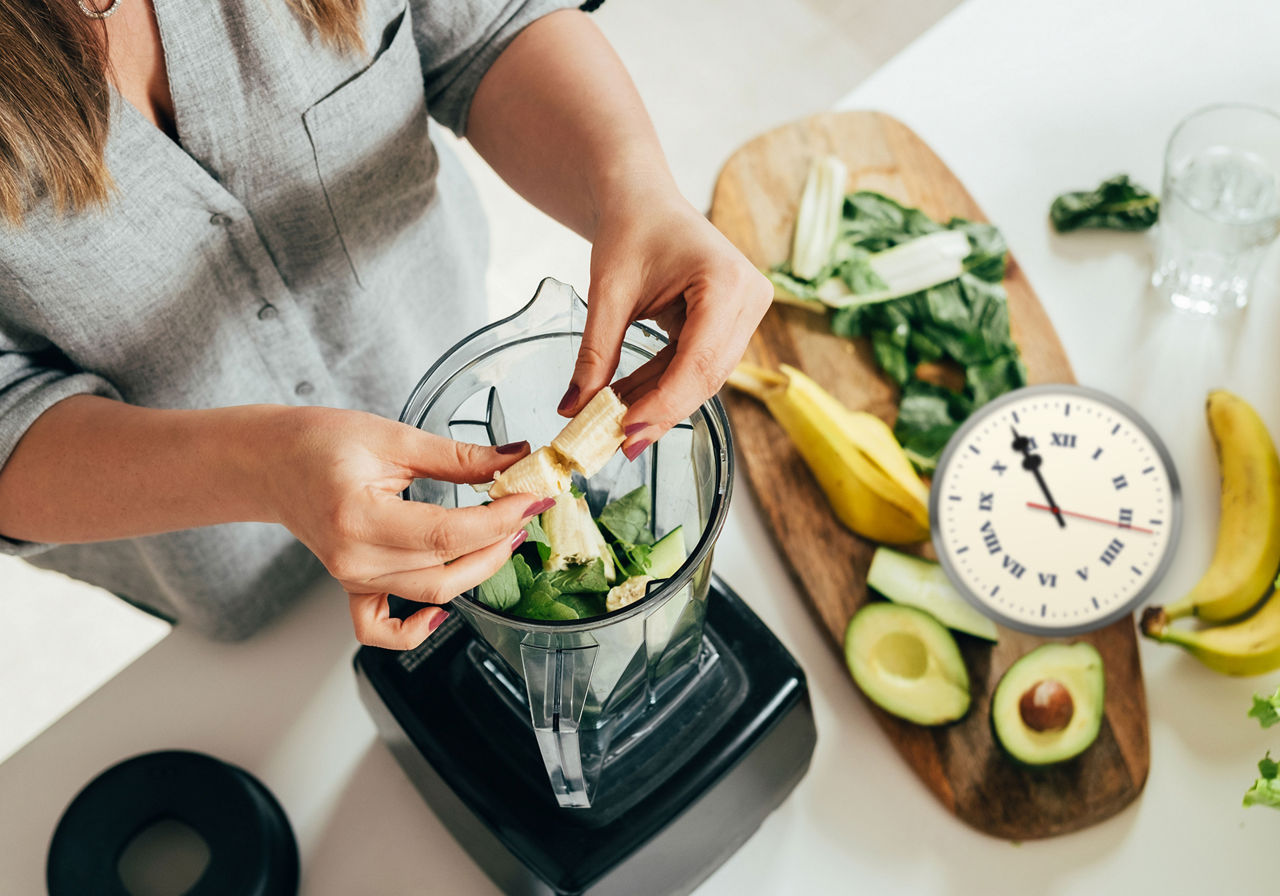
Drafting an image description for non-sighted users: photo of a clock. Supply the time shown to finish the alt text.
10:54:16
